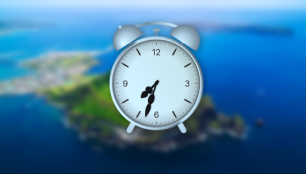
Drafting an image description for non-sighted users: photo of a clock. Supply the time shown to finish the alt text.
7:33
